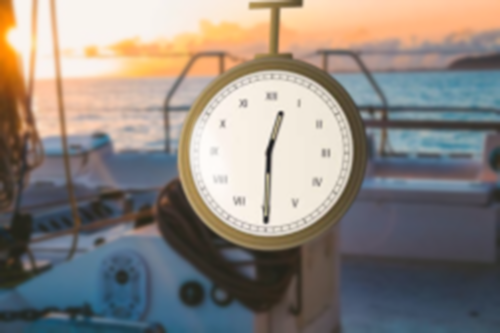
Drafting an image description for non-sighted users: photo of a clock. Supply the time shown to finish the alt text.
12:30
